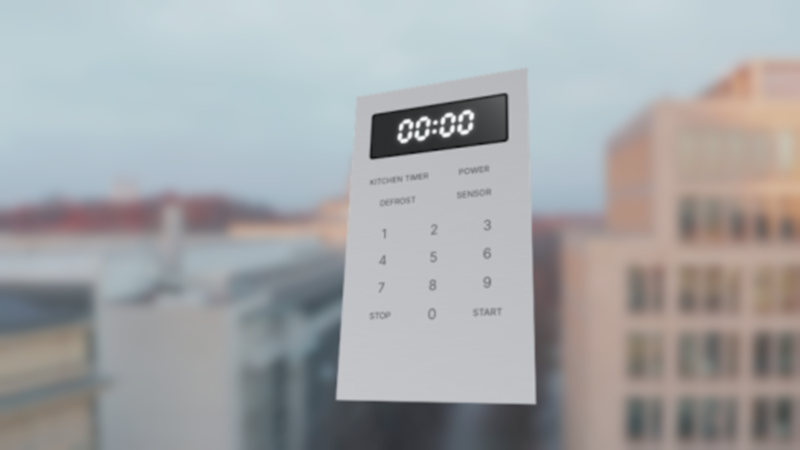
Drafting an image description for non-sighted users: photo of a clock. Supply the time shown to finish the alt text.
0:00
